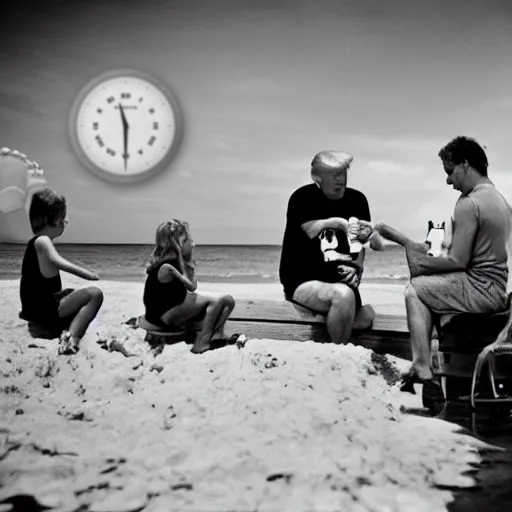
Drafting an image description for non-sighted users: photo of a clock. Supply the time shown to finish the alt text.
11:30
